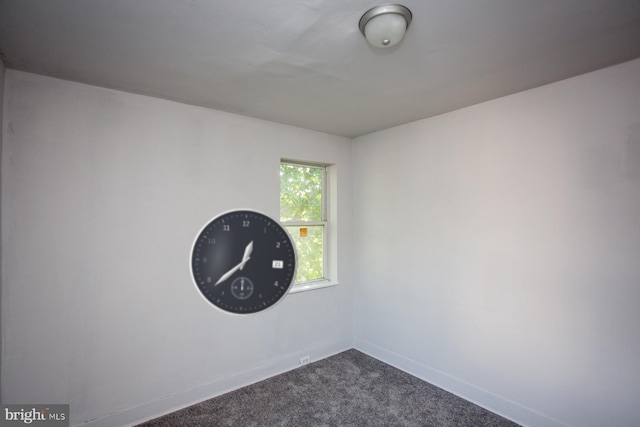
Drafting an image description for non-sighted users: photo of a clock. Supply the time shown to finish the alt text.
12:38
